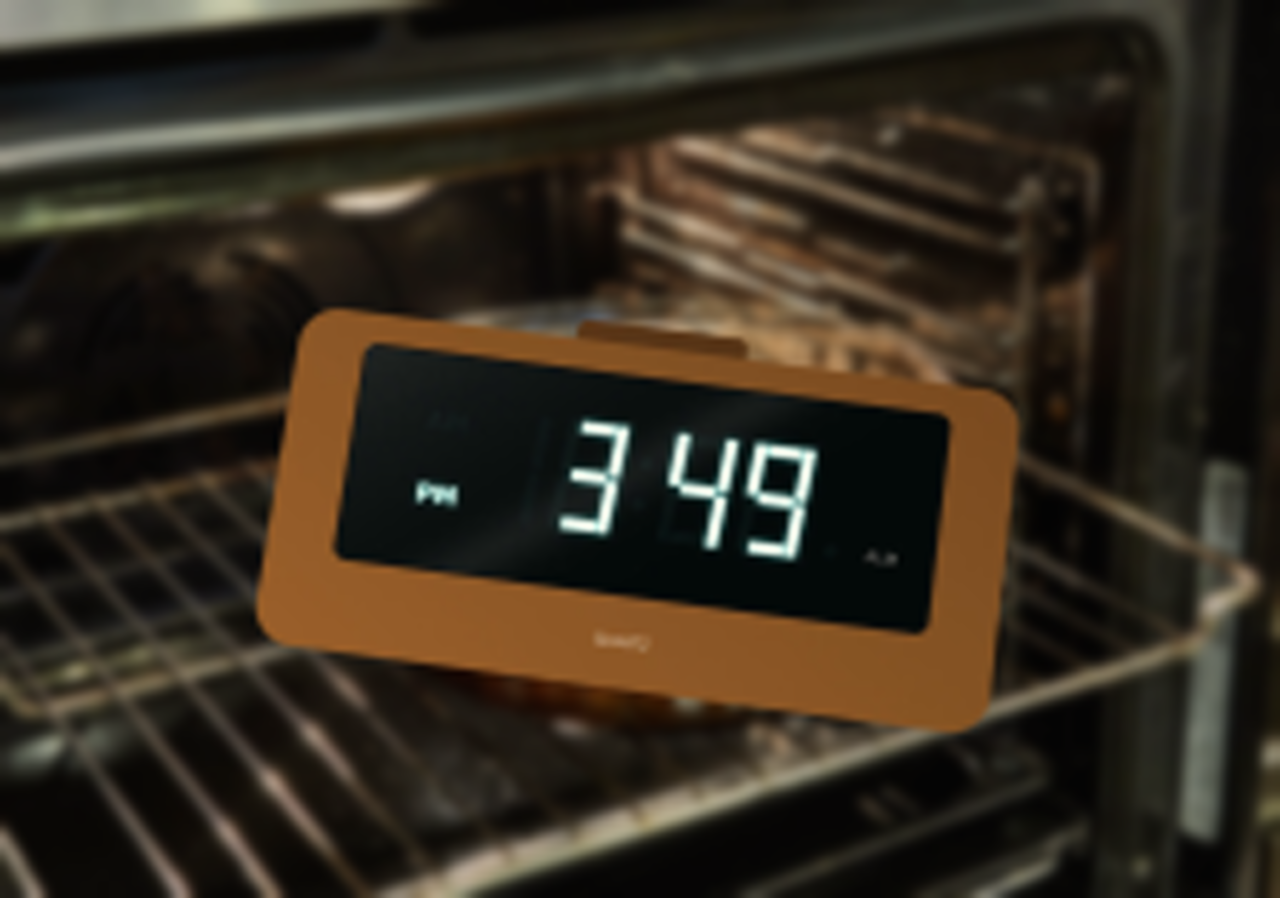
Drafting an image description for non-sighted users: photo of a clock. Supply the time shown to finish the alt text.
3:49
